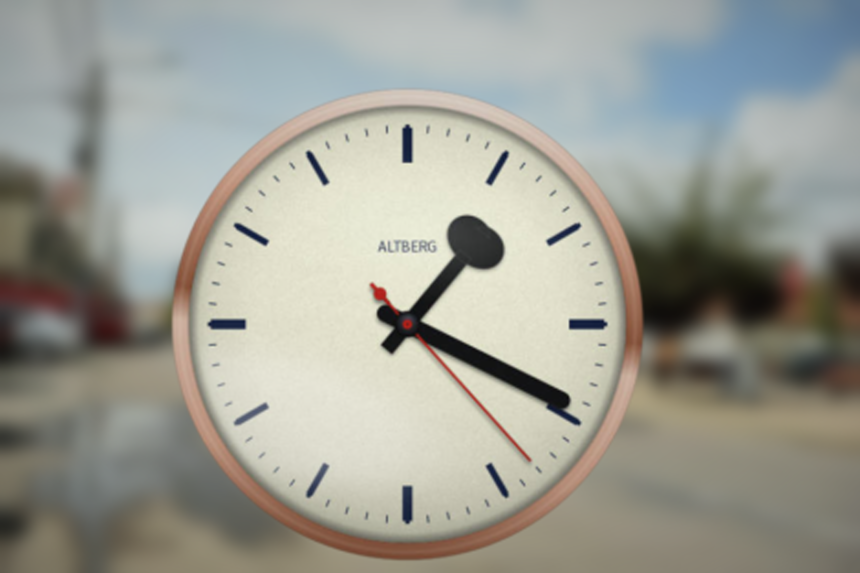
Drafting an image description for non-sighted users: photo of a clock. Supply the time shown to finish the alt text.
1:19:23
